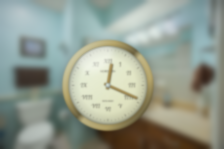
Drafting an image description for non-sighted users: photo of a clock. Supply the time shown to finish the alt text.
12:19
